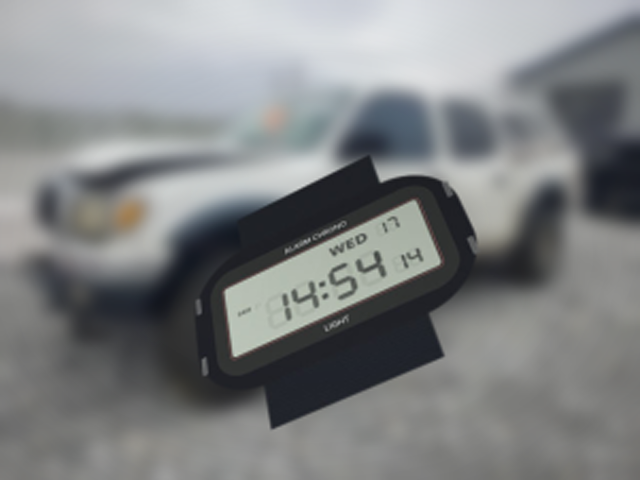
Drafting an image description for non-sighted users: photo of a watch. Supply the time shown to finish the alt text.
14:54:14
